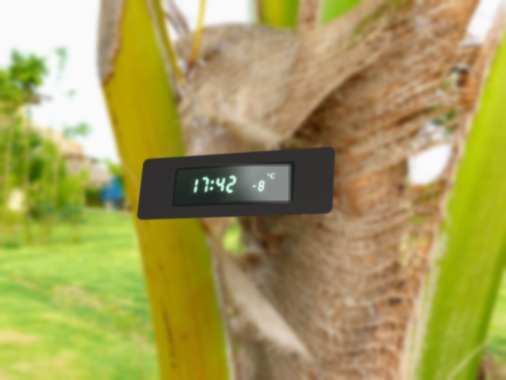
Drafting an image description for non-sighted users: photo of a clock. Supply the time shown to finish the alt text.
17:42
